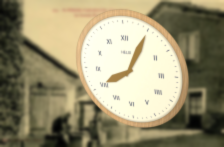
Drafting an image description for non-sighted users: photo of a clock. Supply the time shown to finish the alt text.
8:05
